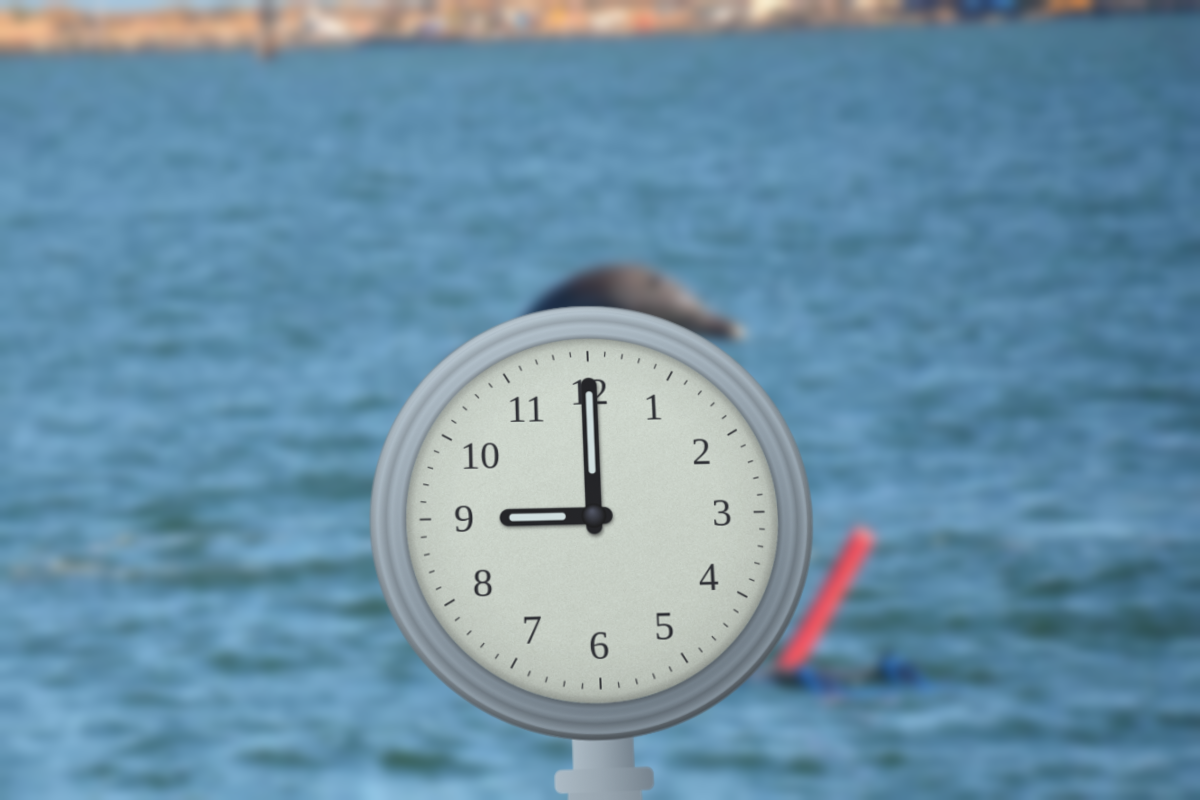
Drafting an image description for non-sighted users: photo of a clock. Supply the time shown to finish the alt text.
9:00
